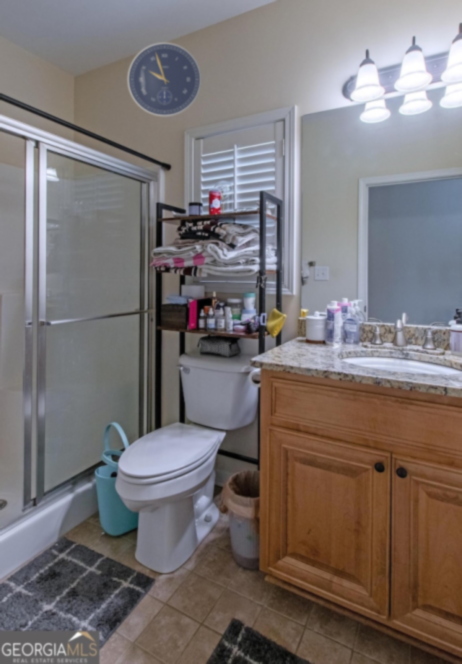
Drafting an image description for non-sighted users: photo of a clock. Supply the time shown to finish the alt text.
9:57
